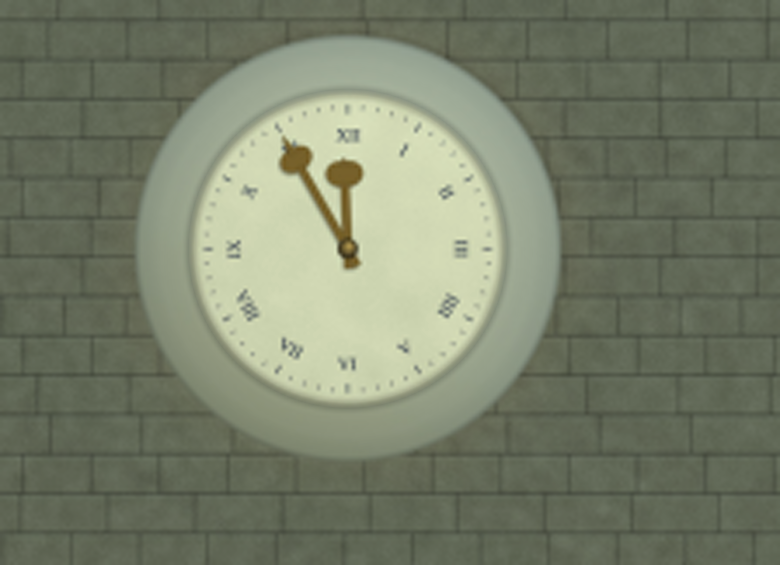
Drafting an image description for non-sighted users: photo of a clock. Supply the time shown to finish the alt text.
11:55
